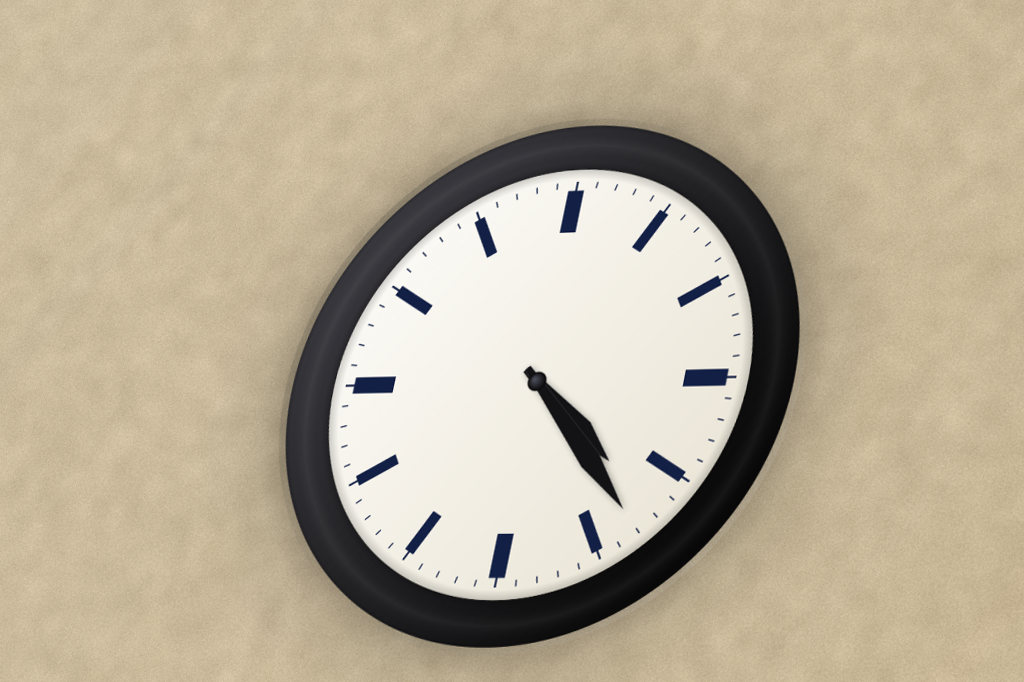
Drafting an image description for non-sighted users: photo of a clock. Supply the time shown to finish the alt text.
4:23
